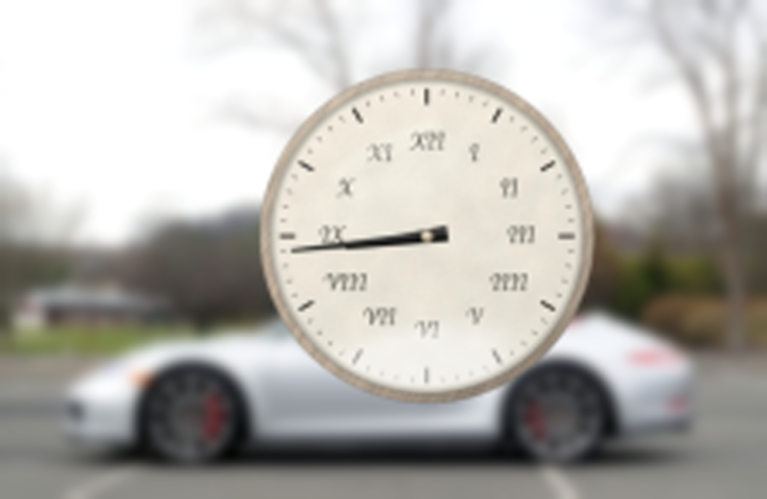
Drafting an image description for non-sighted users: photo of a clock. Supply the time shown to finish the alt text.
8:44
